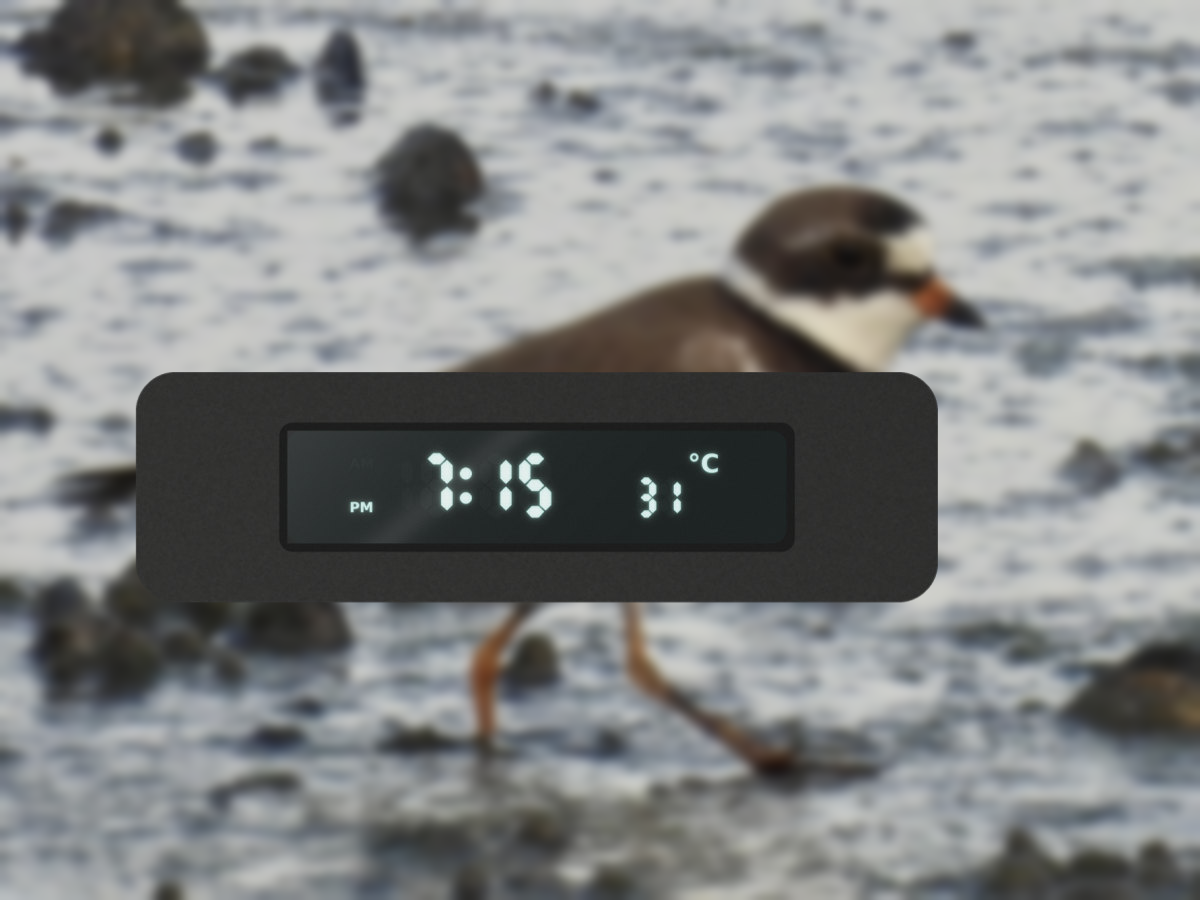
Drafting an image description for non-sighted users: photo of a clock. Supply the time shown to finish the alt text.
7:15
